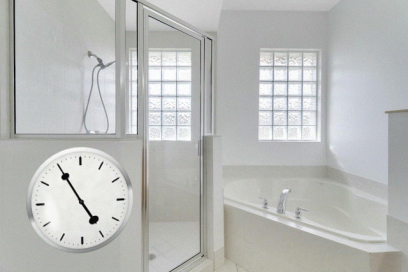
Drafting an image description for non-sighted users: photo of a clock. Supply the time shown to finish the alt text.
4:55
